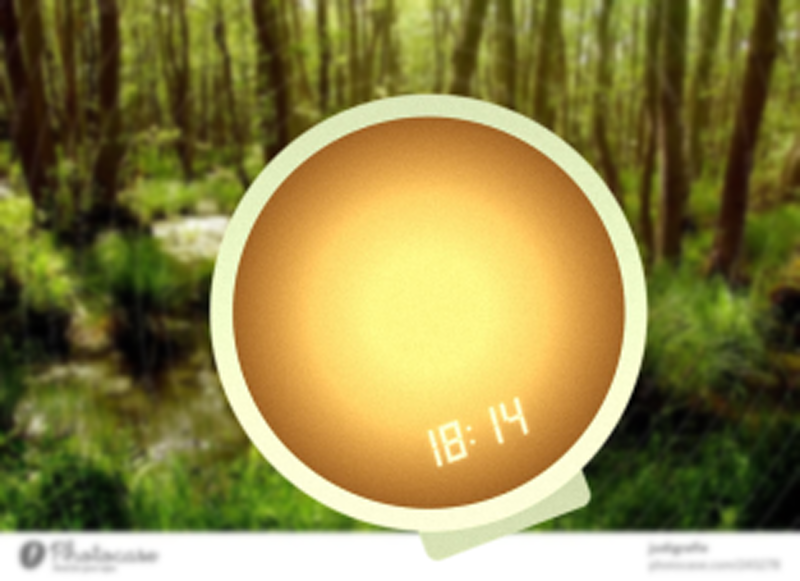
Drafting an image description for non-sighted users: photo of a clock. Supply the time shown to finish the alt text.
18:14
